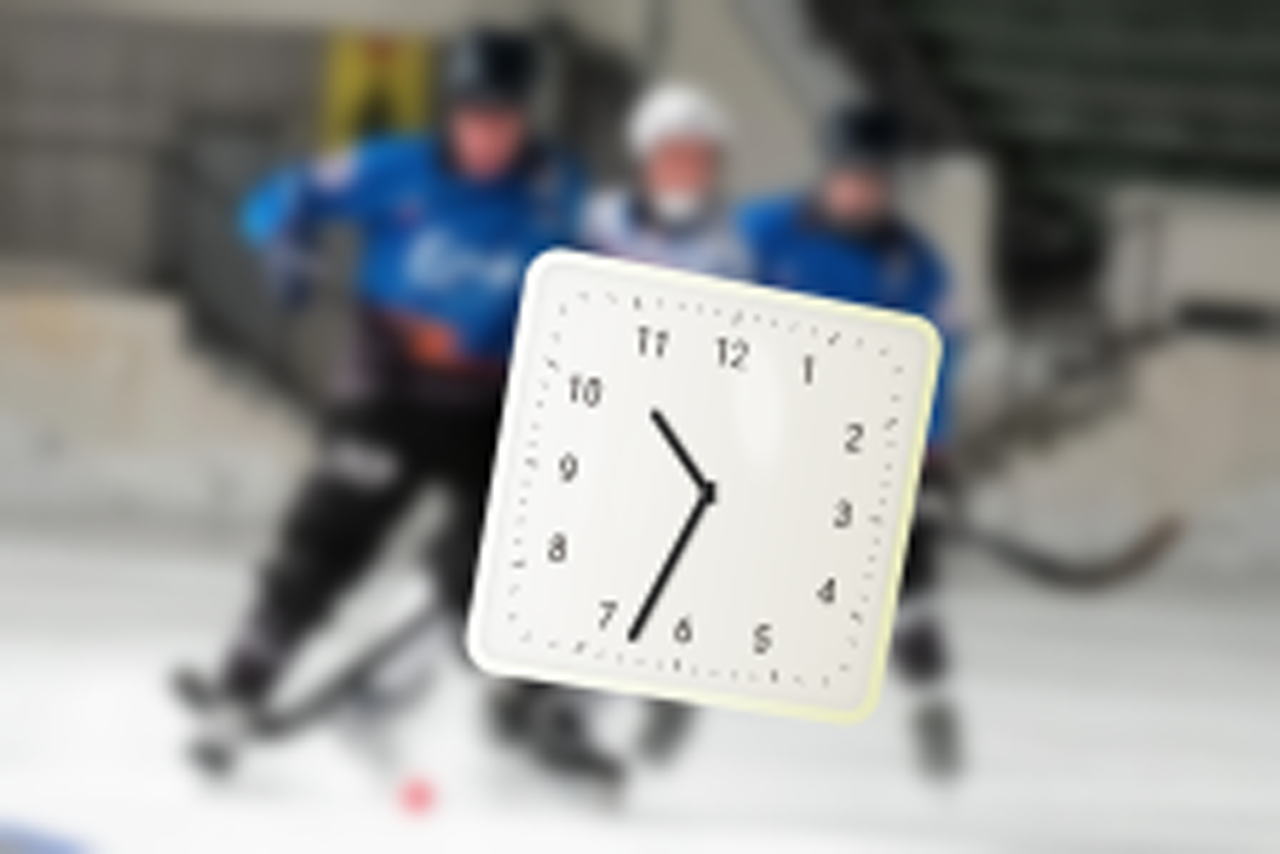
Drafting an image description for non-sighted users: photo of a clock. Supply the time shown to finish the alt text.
10:33
